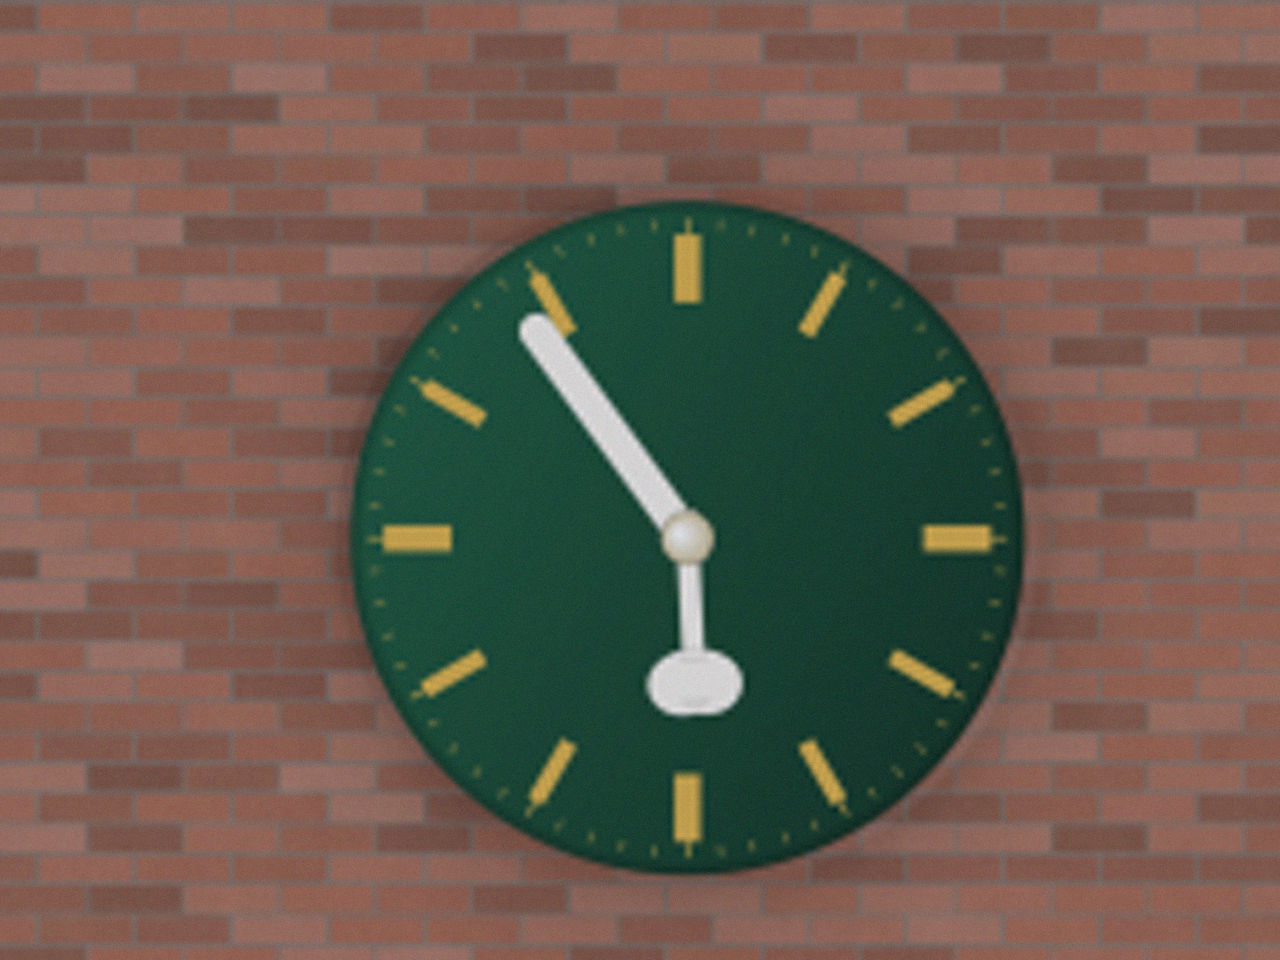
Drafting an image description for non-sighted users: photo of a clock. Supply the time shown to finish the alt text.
5:54
